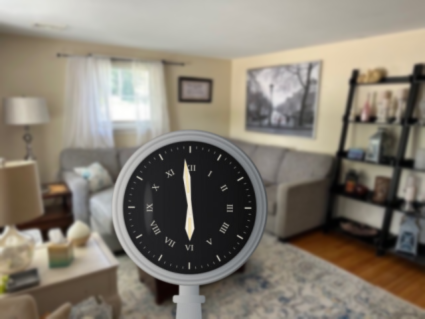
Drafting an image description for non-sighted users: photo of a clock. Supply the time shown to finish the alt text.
5:59
